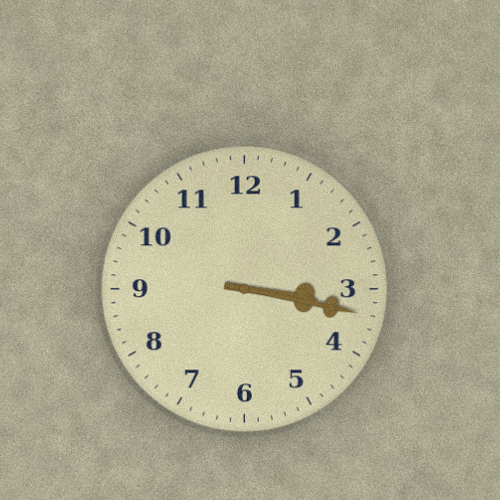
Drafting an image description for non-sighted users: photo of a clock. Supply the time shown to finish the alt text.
3:17
